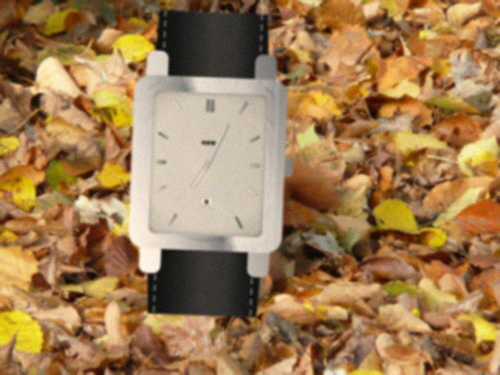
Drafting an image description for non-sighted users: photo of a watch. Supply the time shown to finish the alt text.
7:04
